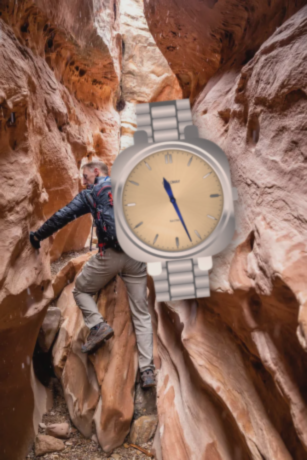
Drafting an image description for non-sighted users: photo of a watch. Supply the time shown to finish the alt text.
11:27
